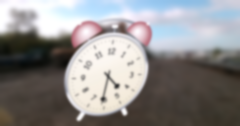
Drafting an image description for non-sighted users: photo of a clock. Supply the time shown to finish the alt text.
4:31
